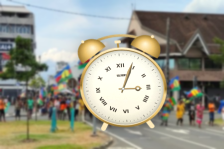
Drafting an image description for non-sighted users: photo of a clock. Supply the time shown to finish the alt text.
3:04
